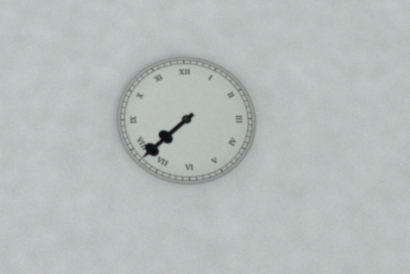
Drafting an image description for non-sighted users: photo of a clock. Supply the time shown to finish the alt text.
7:38
